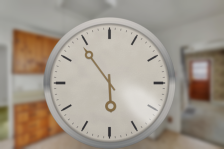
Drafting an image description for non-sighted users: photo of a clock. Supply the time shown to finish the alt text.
5:54
